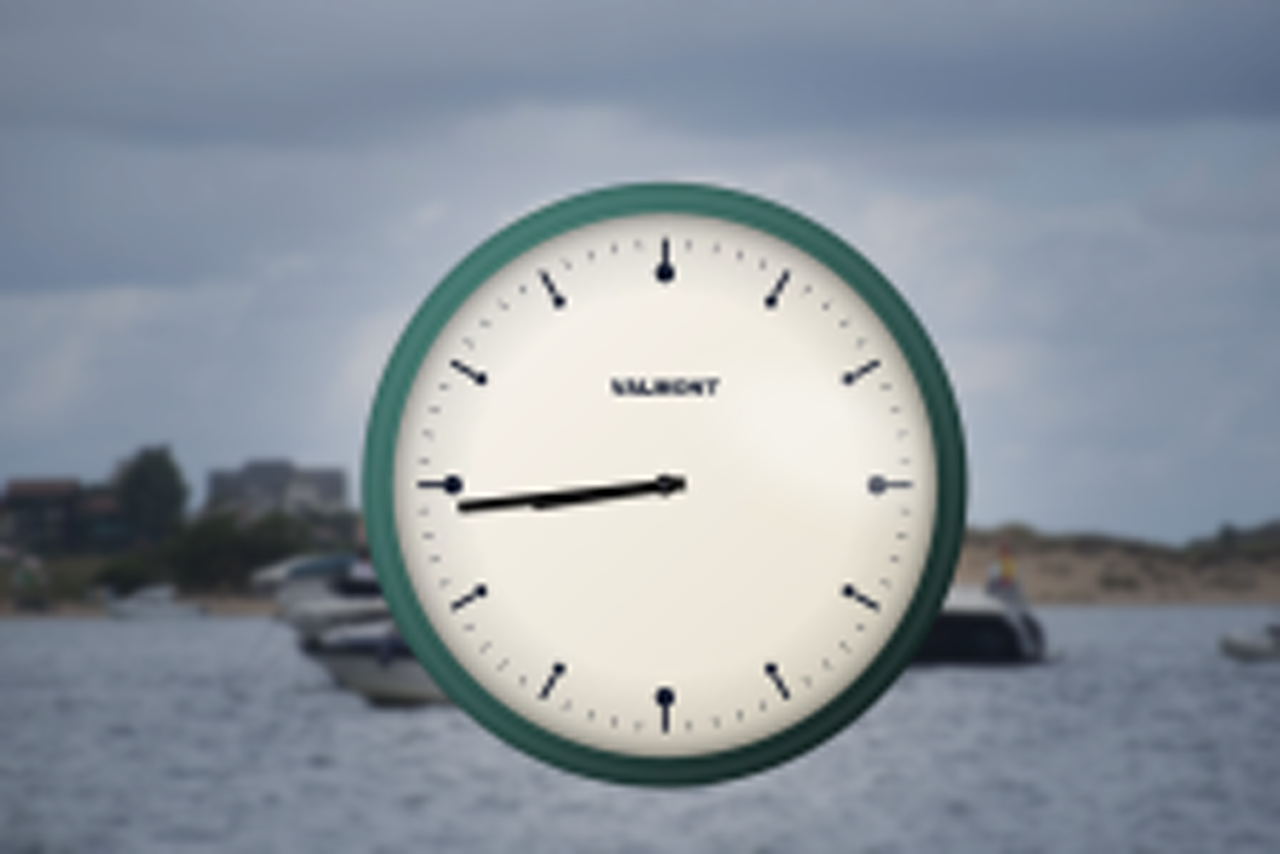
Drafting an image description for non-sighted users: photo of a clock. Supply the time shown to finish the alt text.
8:44
